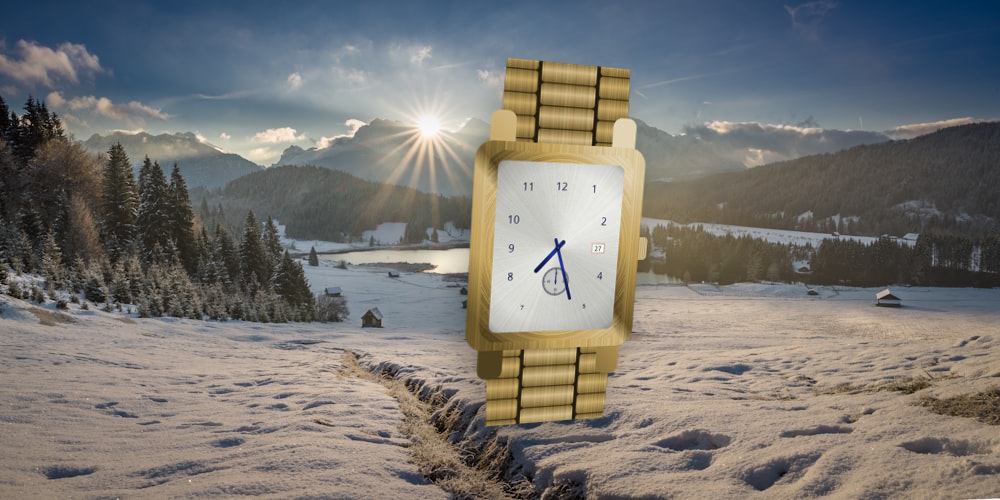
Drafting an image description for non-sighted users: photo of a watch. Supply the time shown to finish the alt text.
7:27
